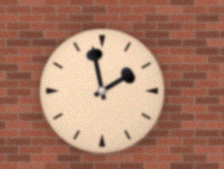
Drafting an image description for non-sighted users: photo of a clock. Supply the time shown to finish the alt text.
1:58
